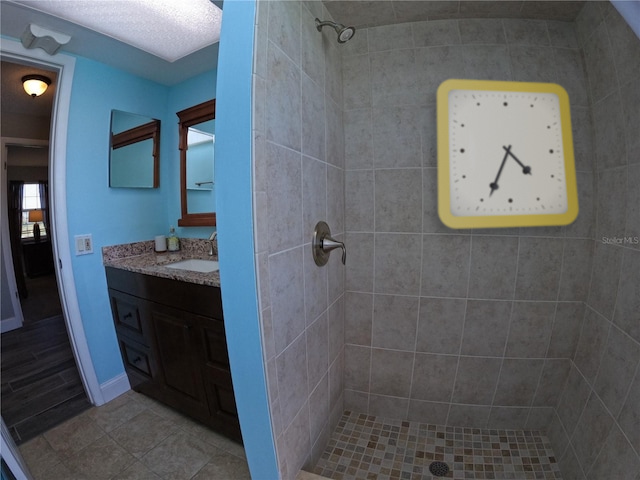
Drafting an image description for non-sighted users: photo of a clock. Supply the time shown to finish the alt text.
4:34
